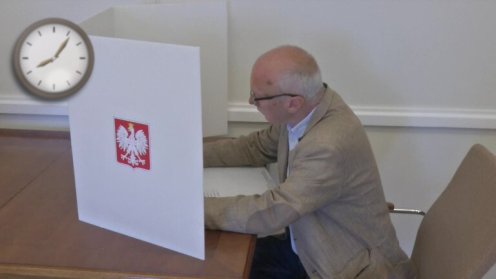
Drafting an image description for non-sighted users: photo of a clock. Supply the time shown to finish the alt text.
8:06
